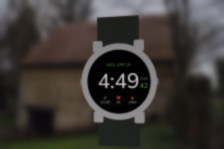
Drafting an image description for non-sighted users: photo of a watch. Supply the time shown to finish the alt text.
4:49
